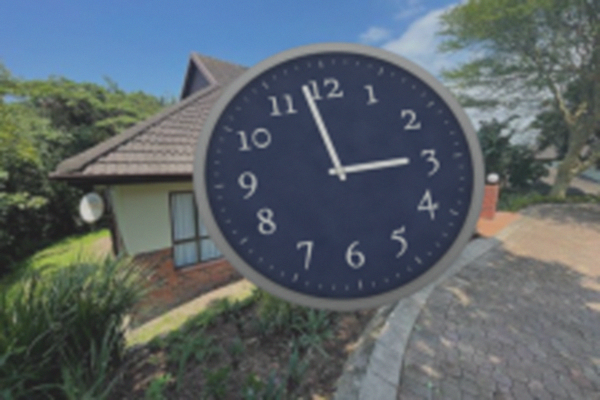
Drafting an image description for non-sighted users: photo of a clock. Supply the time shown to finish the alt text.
2:58
